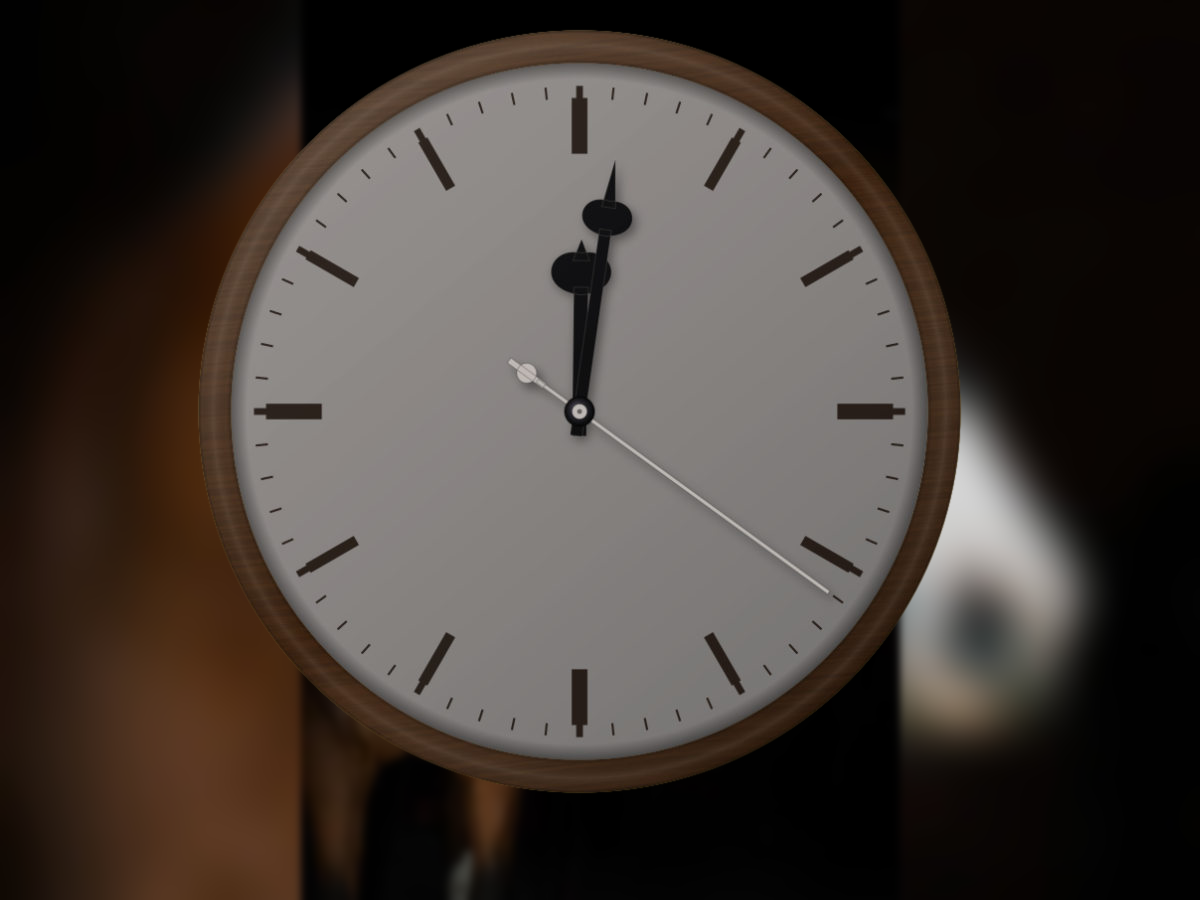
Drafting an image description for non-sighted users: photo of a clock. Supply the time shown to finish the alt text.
12:01:21
